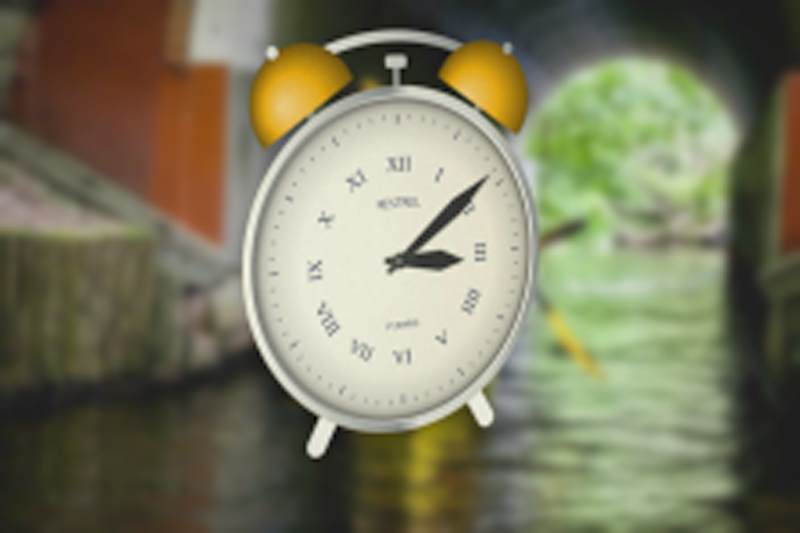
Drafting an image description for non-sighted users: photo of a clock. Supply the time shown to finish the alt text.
3:09
